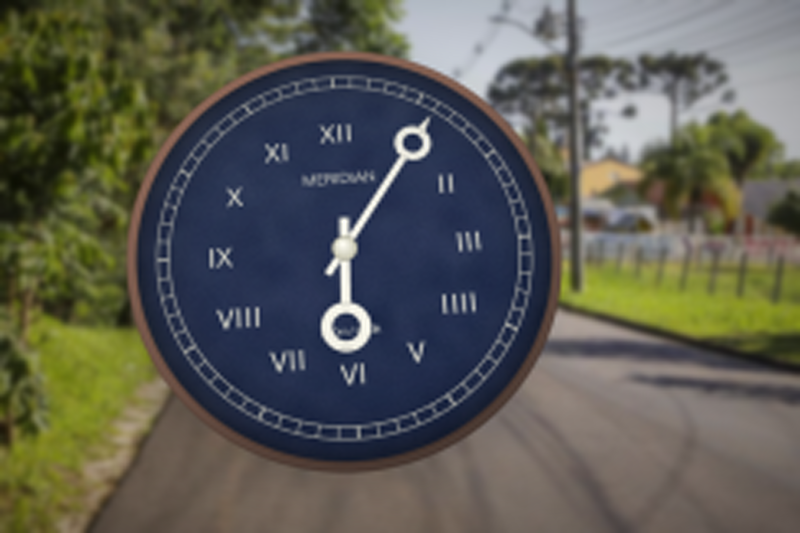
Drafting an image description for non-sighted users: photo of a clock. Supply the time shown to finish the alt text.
6:06
